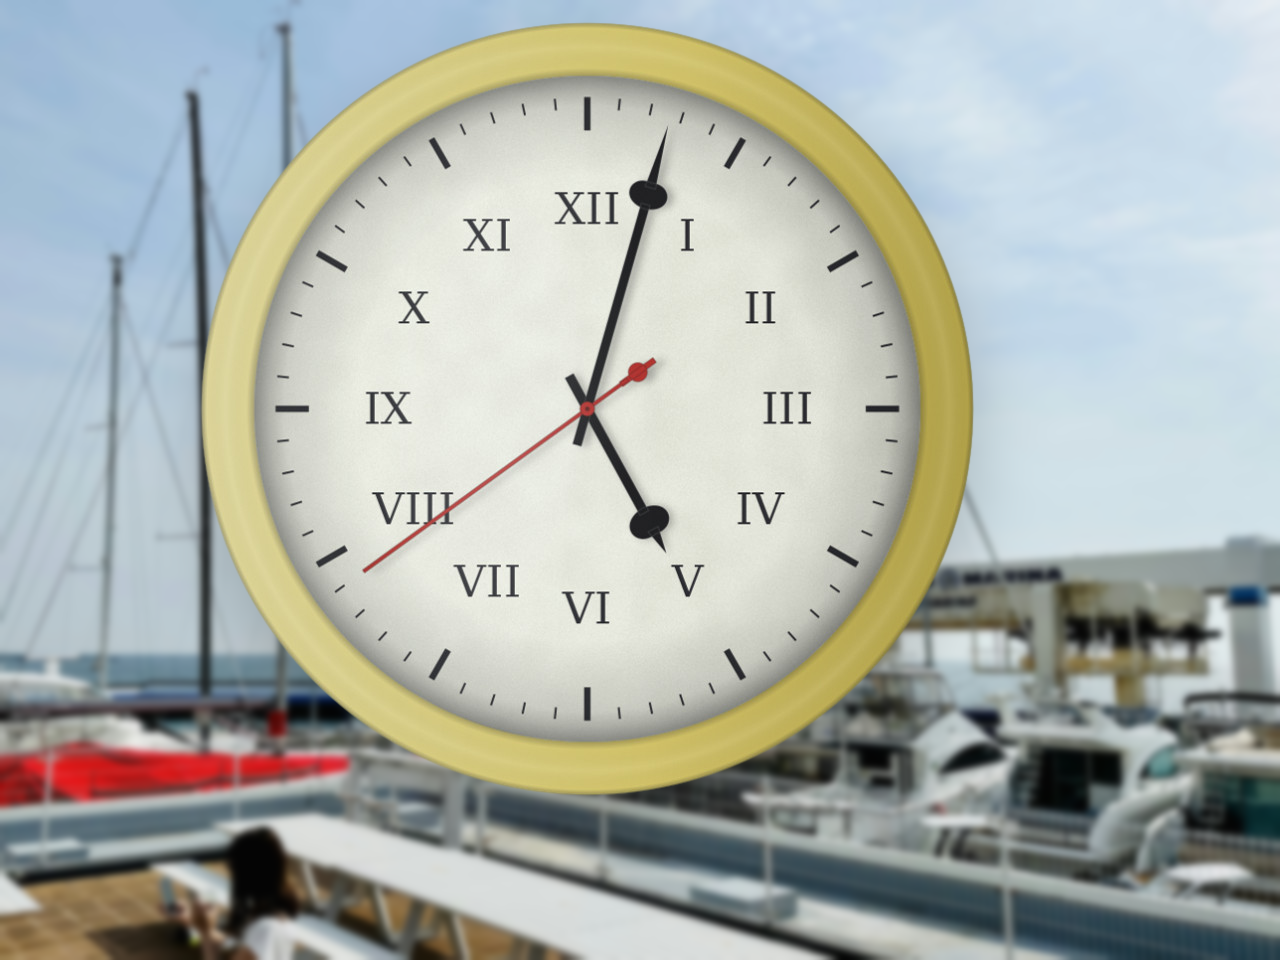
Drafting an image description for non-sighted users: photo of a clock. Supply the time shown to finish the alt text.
5:02:39
